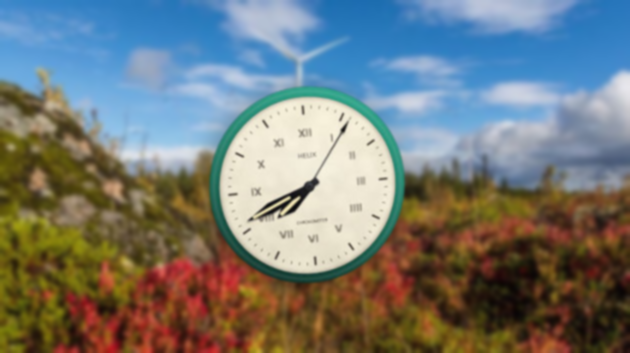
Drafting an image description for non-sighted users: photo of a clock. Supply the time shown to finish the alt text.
7:41:06
